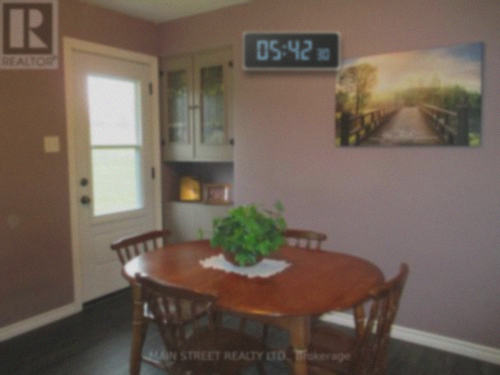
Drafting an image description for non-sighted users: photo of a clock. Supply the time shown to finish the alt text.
5:42
